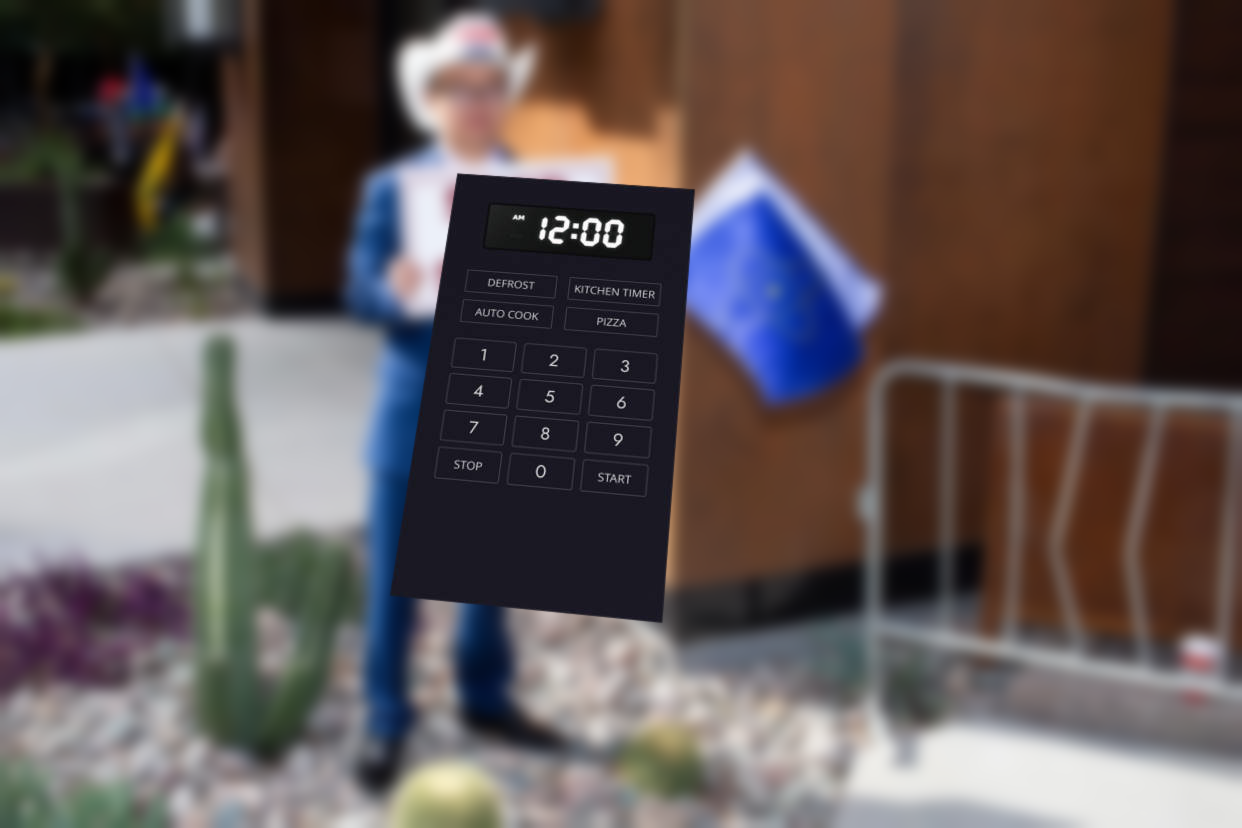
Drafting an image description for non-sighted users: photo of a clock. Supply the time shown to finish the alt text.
12:00
